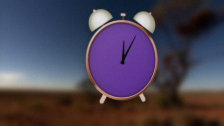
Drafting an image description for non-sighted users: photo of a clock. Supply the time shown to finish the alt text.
12:05
